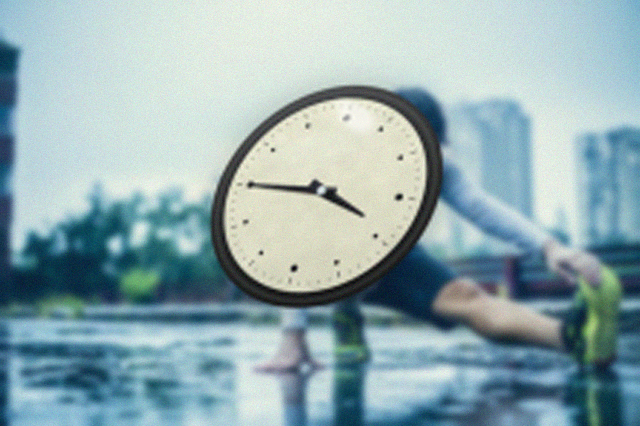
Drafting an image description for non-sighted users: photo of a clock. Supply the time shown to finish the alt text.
3:45
